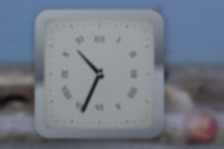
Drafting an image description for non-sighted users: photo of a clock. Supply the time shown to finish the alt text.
10:34
